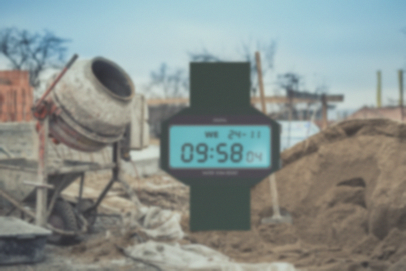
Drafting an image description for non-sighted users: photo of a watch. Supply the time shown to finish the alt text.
9:58
